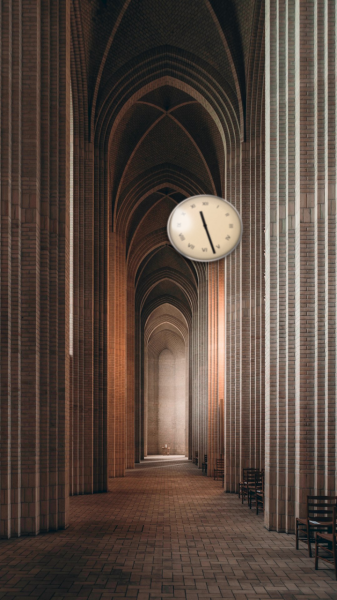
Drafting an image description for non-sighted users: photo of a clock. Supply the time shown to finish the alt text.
11:27
